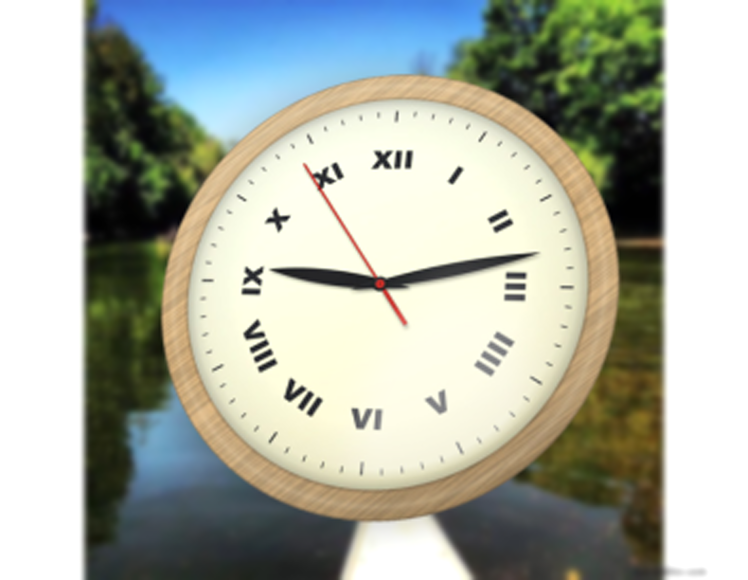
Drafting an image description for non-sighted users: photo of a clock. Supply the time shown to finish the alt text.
9:12:54
